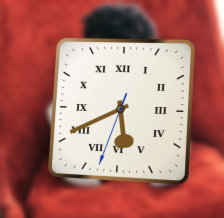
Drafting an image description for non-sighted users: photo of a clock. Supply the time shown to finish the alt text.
5:40:33
